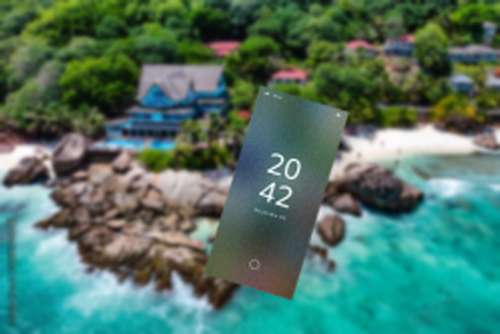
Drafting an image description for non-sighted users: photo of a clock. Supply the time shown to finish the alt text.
20:42
